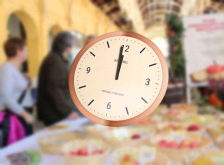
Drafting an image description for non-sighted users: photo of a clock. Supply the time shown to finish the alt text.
11:59
